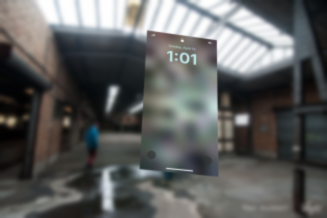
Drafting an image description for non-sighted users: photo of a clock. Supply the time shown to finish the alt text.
1:01
